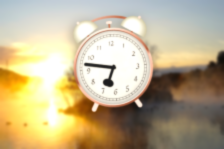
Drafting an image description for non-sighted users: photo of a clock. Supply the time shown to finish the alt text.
6:47
